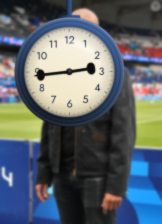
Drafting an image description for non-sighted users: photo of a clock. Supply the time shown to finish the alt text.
2:44
